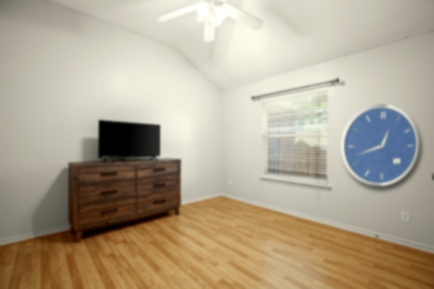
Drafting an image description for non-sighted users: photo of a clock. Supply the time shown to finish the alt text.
12:42
